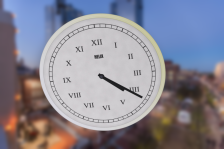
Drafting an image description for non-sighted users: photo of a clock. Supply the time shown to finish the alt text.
4:21
